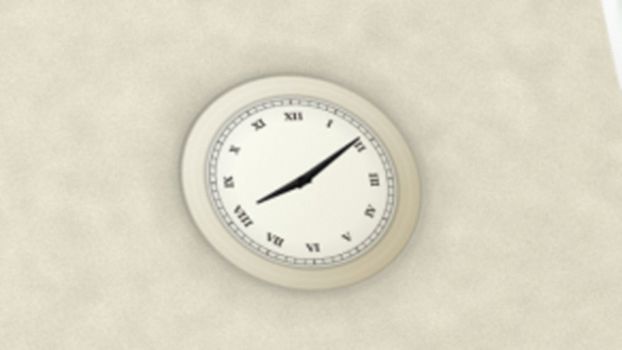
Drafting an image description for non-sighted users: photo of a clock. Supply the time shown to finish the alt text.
8:09
